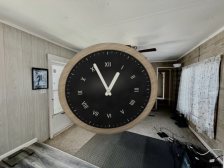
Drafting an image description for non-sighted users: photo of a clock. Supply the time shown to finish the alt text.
12:56
